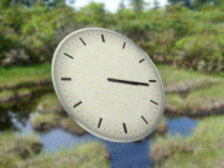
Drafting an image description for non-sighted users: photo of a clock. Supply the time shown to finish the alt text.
3:16
